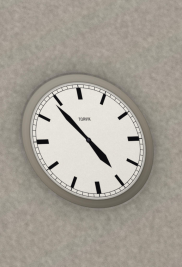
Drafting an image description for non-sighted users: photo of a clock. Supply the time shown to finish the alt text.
4:54
